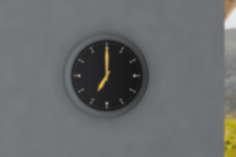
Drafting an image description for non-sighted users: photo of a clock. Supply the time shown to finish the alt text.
7:00
